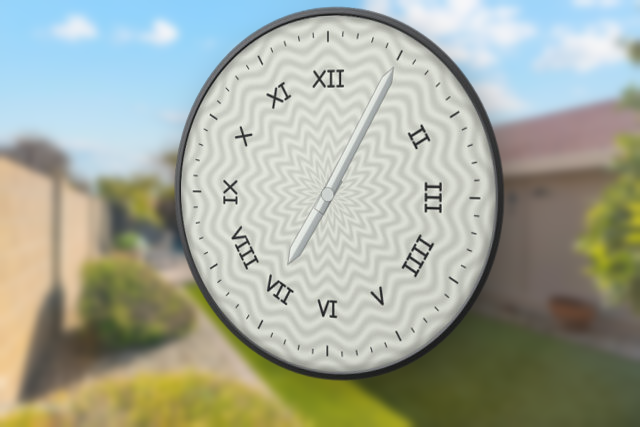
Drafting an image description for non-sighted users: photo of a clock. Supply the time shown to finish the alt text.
7:05
